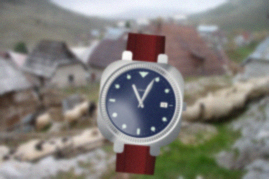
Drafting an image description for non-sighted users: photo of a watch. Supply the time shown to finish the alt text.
11:04
